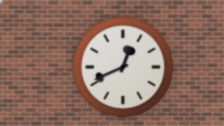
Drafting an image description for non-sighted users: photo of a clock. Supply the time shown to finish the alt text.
12:41
